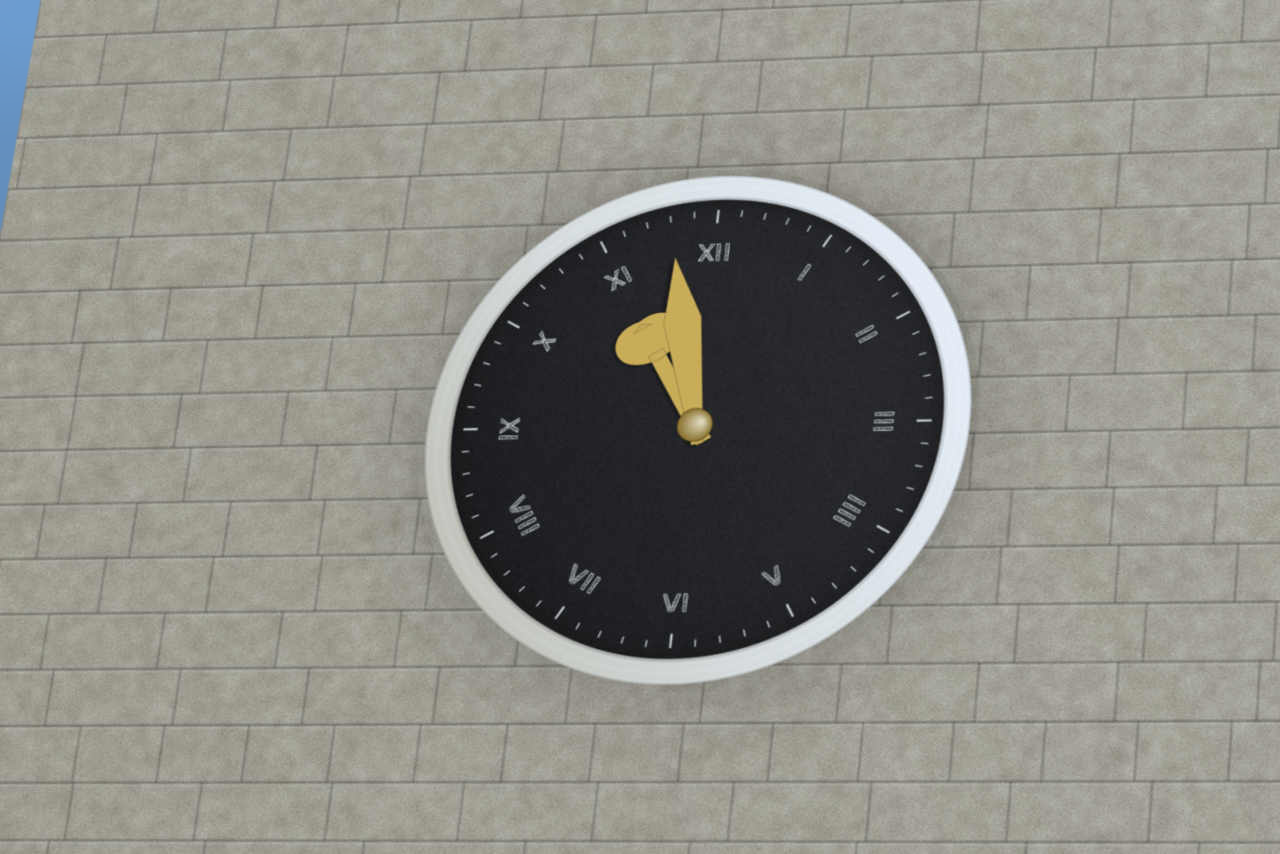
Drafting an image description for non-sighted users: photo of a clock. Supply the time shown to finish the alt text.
10:58
